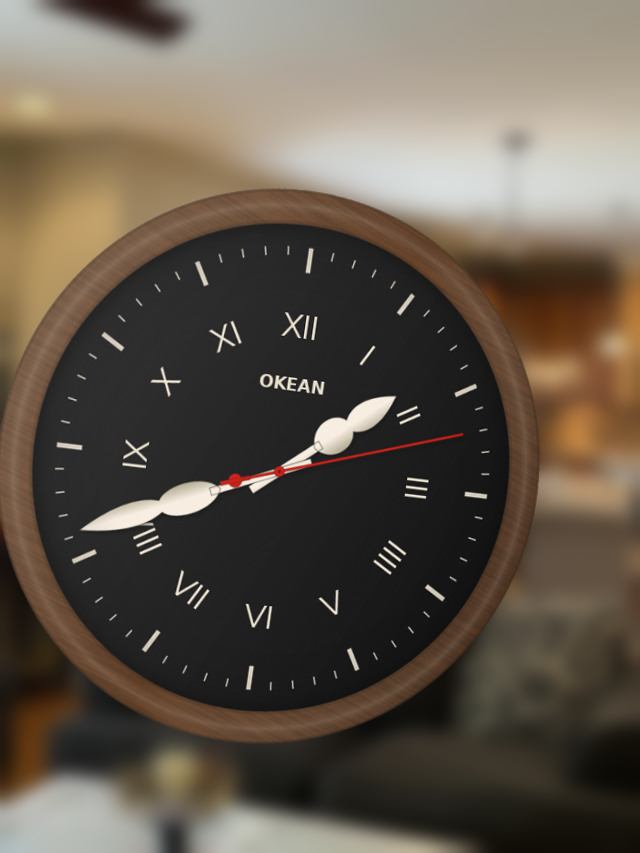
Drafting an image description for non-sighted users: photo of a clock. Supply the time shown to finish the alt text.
1:41:12
